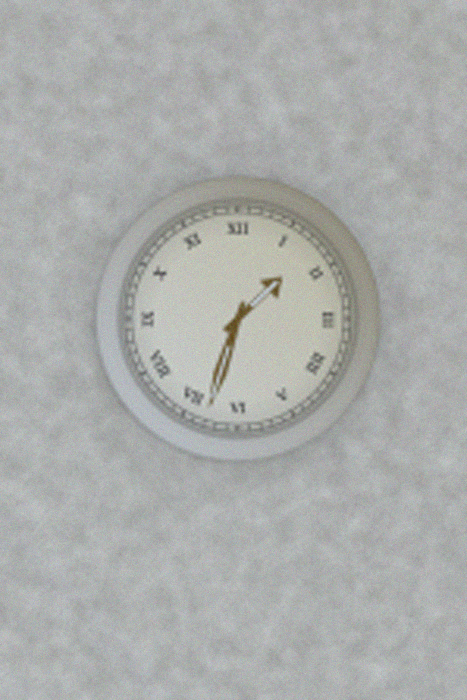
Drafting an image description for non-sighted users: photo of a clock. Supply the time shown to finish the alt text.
1:33
